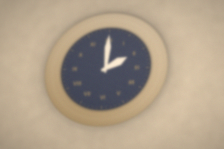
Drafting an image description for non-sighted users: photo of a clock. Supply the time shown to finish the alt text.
2:00
